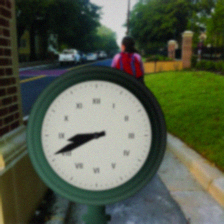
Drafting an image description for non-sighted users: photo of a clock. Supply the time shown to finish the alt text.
8:41
